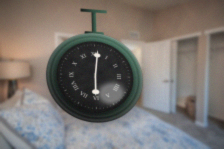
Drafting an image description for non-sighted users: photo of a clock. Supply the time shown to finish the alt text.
6:01
